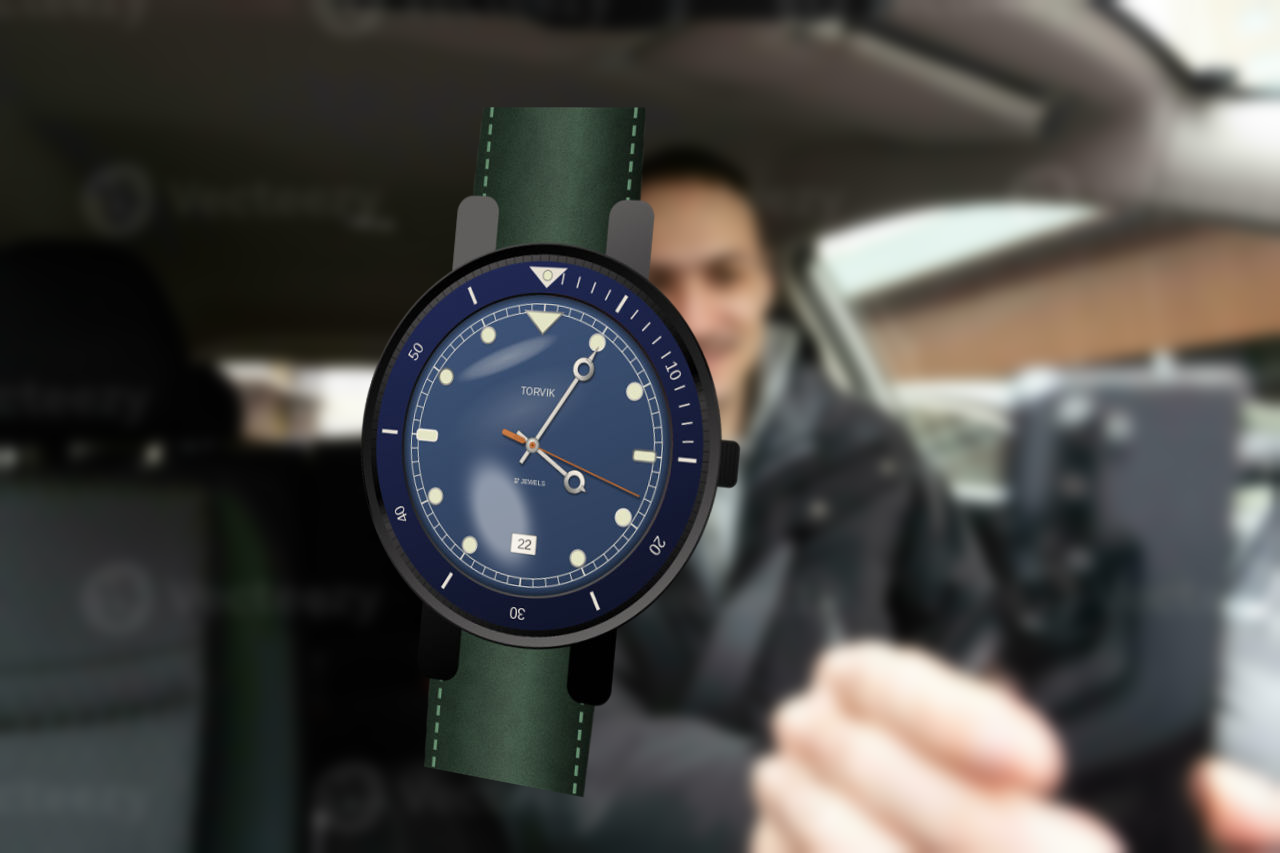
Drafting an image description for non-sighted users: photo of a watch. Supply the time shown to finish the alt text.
4:05:18
